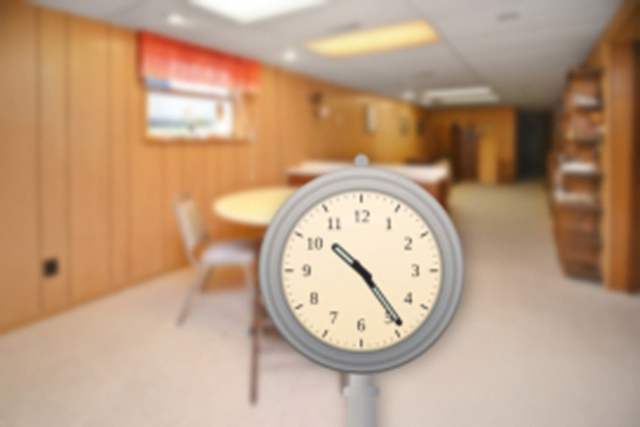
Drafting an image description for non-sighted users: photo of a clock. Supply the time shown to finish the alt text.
10:24
